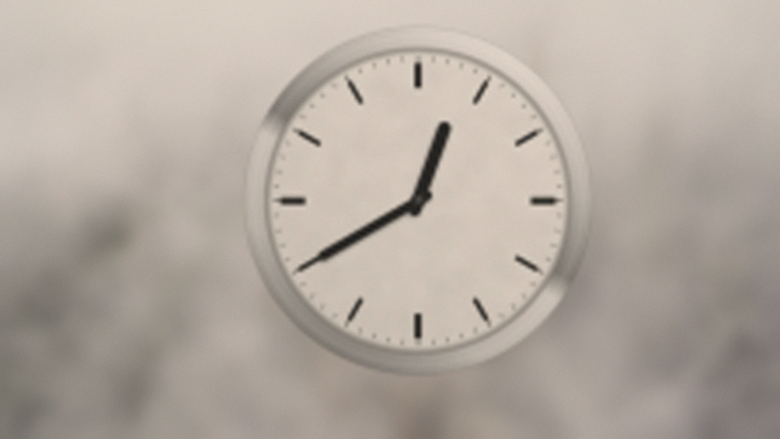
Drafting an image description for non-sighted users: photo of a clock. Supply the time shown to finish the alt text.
12:40
